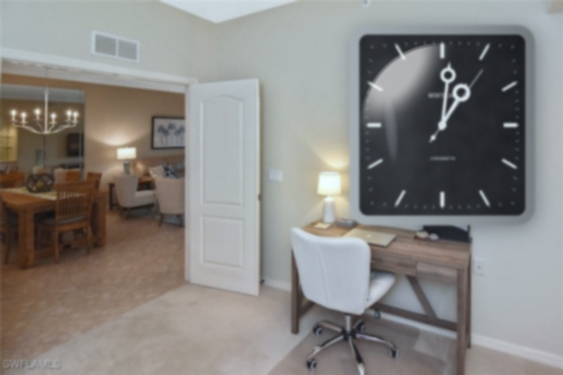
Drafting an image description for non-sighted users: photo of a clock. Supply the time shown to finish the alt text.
1:01:06
